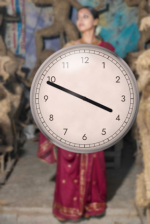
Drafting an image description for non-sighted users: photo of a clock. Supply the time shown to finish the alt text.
3:49
